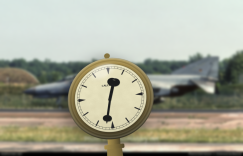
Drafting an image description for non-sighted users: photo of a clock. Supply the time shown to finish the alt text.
12:32
